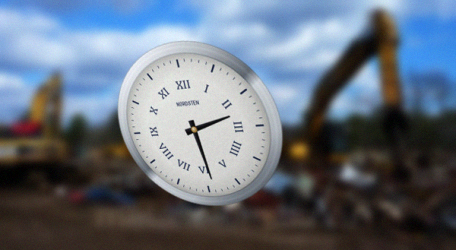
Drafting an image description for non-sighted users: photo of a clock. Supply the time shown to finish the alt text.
2:29
